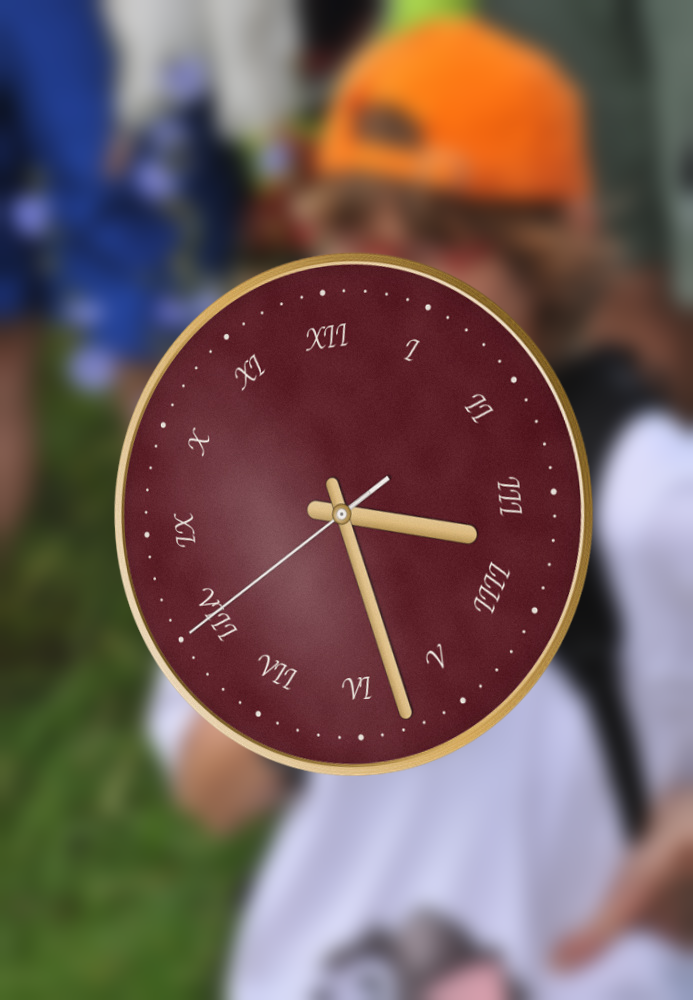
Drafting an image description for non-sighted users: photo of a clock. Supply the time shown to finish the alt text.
3:27:40
